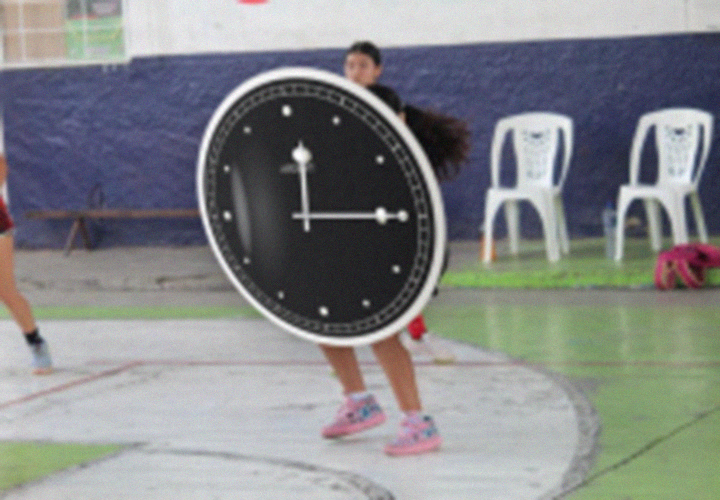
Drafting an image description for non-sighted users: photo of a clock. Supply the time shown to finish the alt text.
12:15
